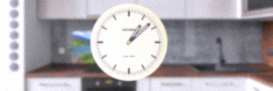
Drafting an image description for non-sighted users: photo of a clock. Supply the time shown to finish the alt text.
1:08
